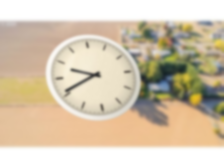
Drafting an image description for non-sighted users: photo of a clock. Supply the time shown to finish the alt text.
9:41
